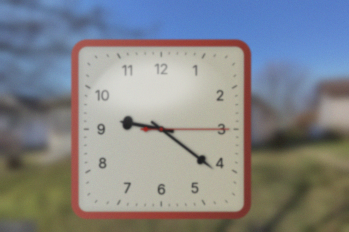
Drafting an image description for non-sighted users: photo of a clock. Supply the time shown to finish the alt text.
9:21:15
